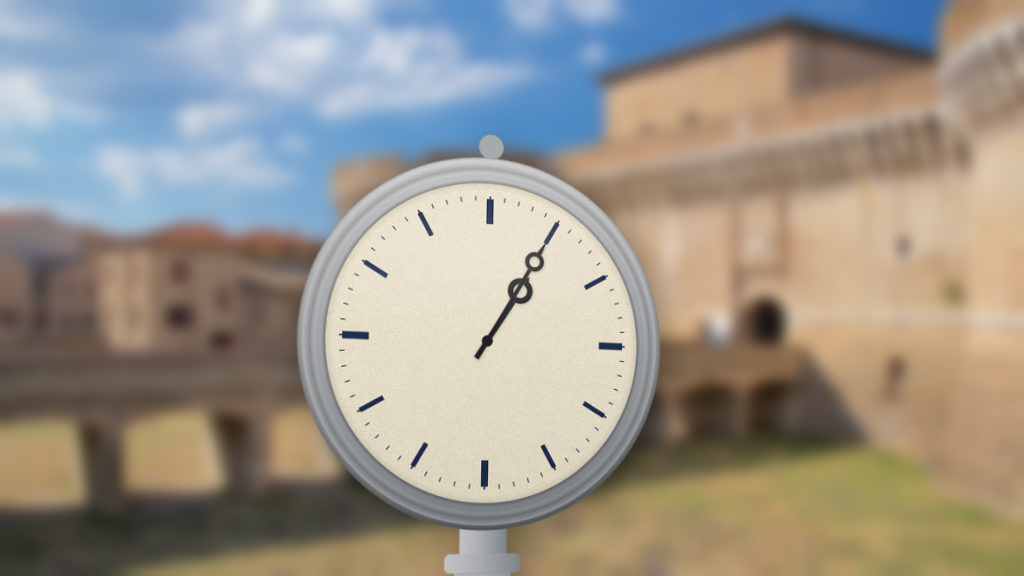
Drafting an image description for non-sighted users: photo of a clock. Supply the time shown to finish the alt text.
1:05
